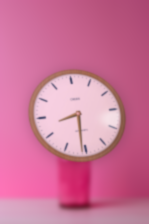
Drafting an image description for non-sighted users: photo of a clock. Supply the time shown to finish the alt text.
8:31
